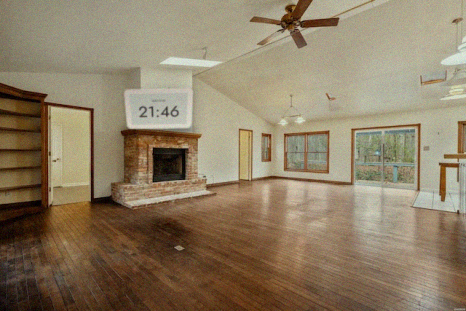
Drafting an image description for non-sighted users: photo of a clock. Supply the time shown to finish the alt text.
21:46
